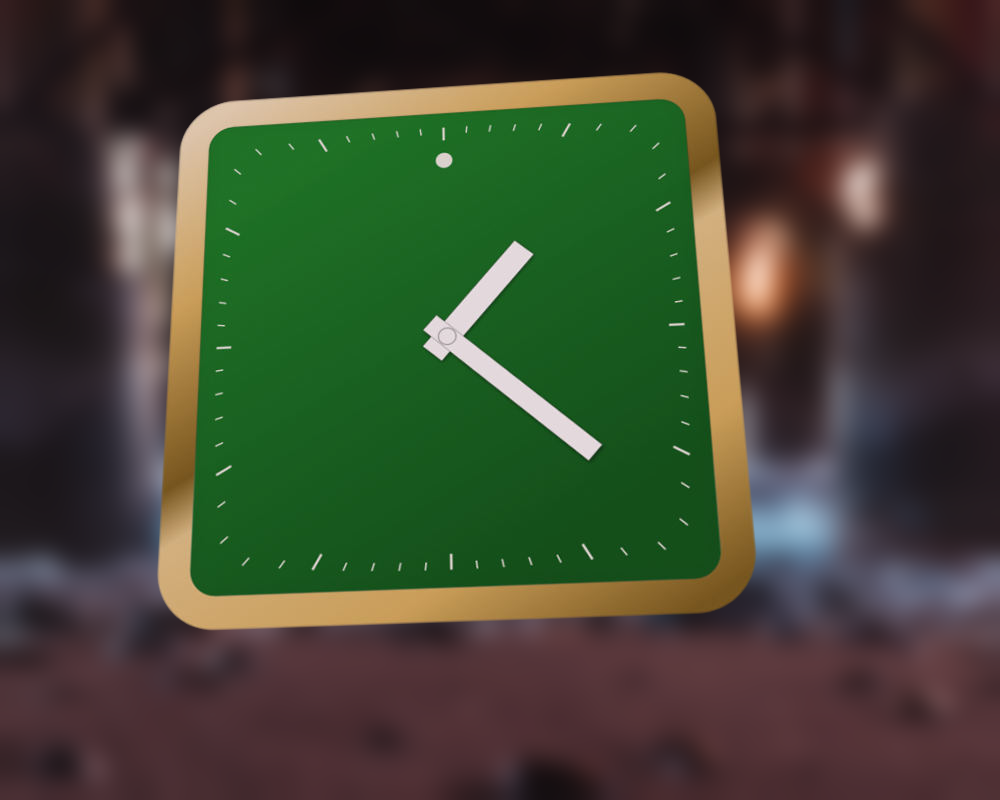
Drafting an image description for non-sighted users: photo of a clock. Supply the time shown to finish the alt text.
1:22
